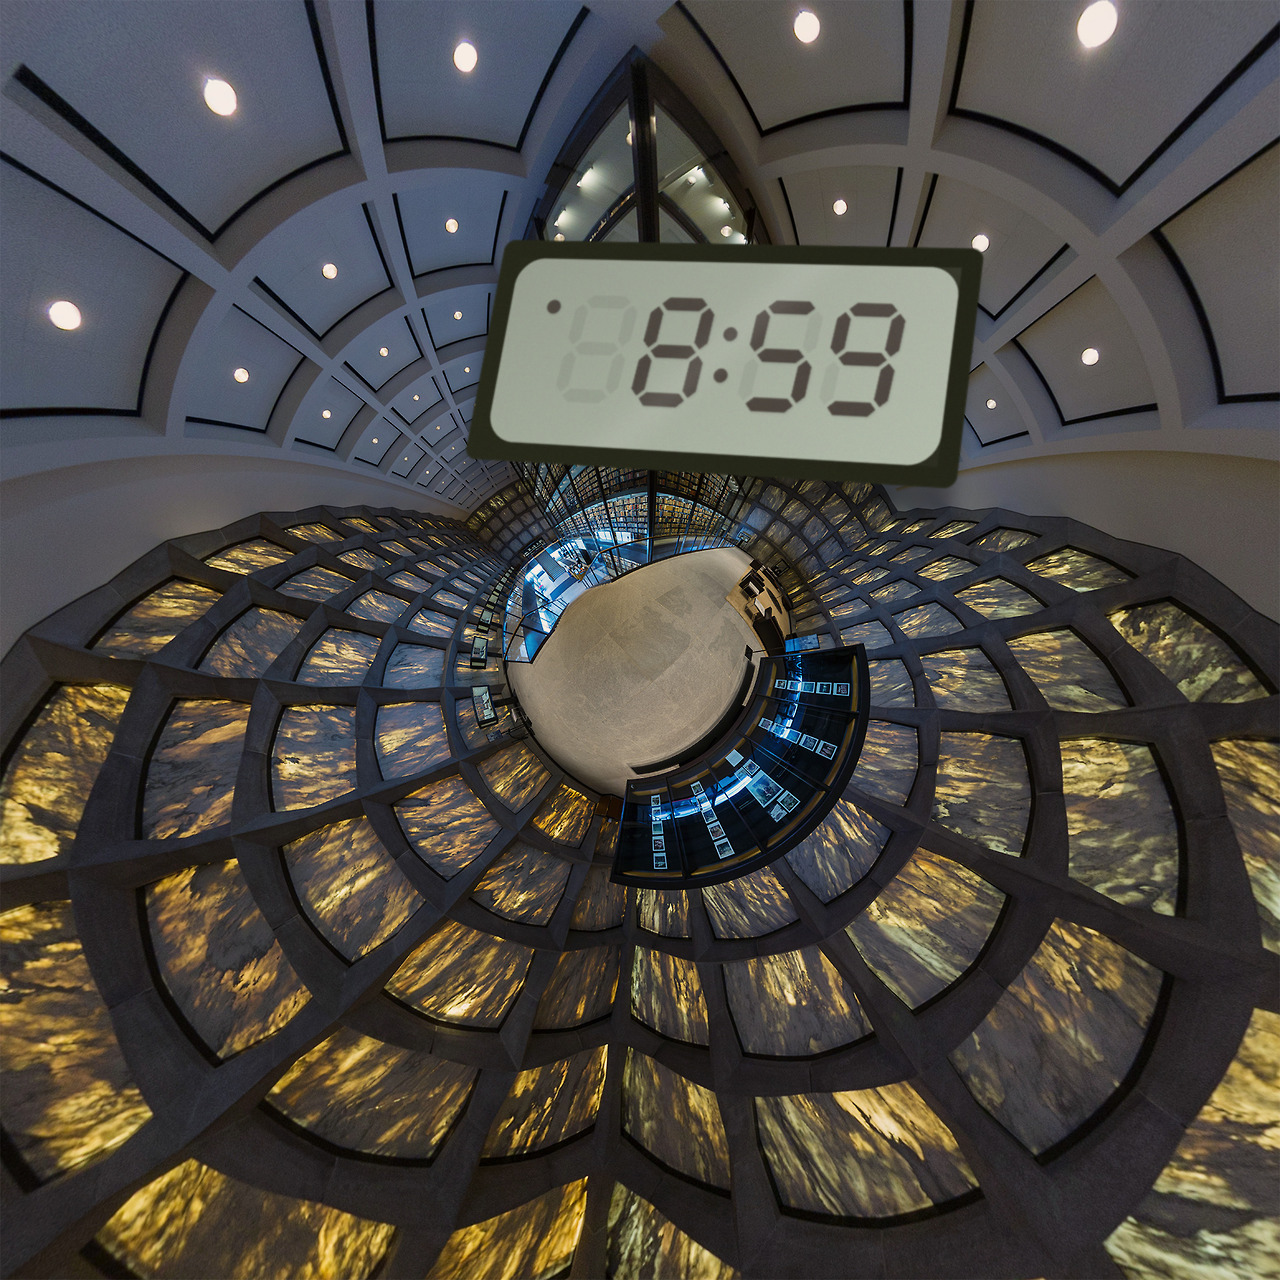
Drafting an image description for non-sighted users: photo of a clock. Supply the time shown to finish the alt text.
8:59
